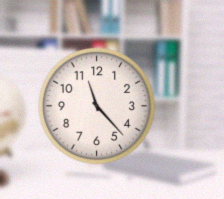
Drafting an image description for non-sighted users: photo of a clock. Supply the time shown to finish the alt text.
11:23
